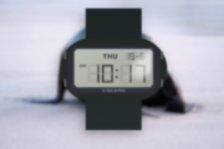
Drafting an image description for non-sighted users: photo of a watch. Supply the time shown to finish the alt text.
10:17
